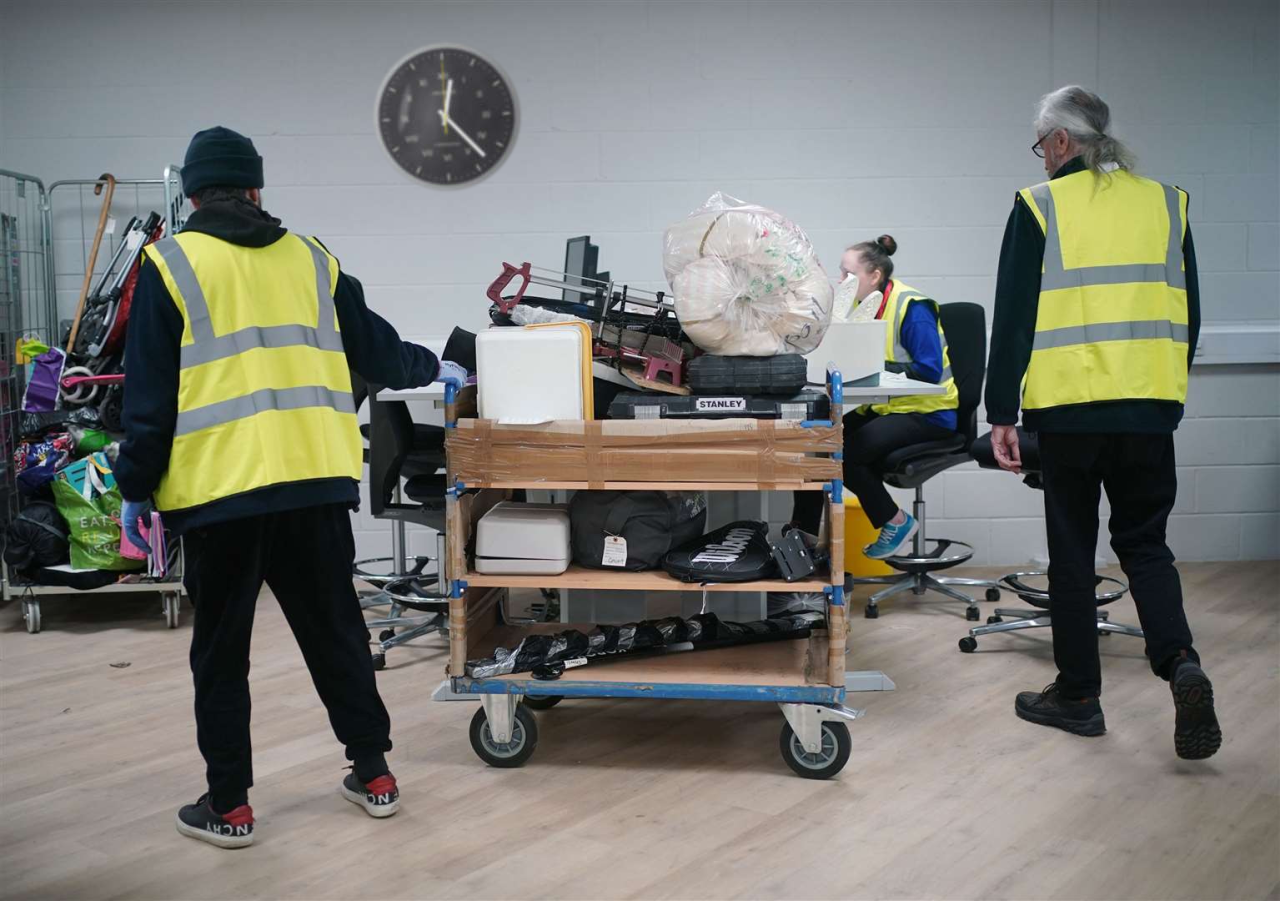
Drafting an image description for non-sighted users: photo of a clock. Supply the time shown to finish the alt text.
12:23:00
